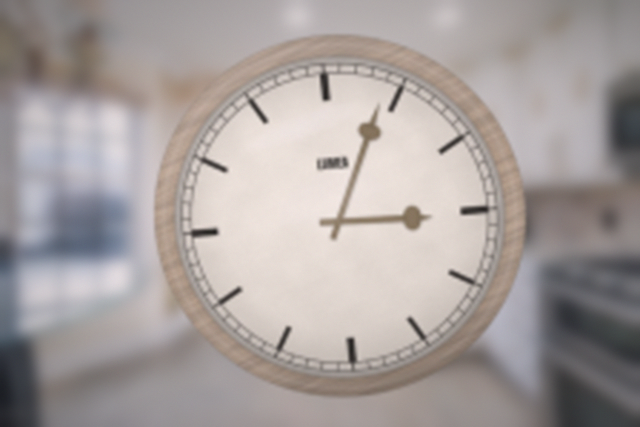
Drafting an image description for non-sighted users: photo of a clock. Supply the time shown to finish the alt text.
3:04
